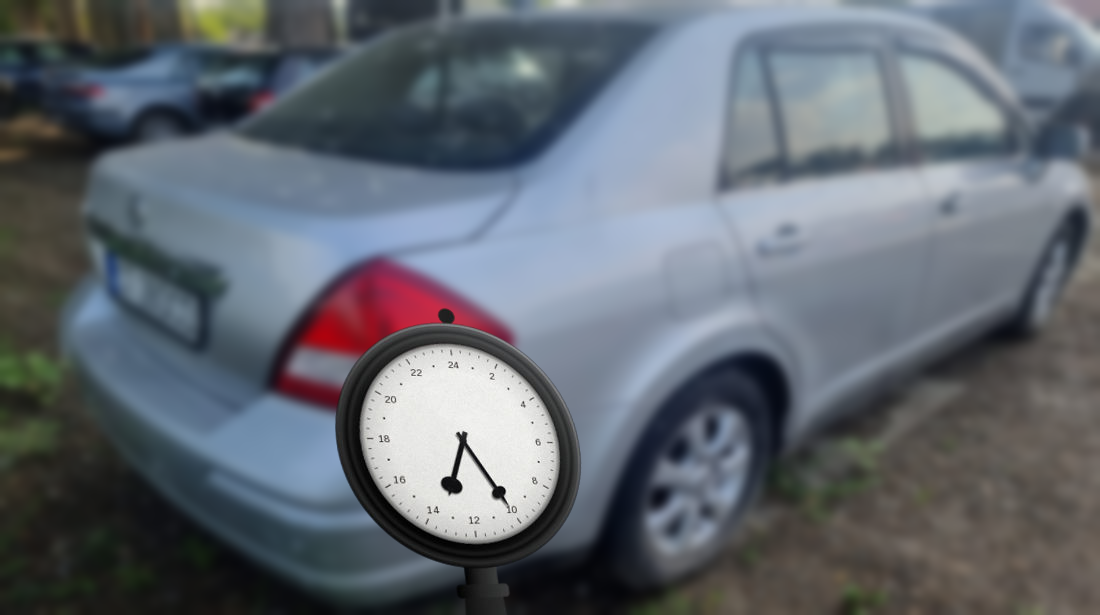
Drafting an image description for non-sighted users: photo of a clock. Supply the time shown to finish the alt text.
13:25
